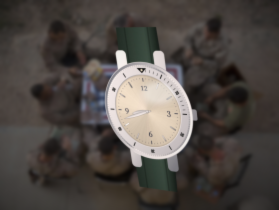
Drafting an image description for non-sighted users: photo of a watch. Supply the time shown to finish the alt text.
8:42
